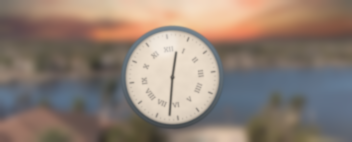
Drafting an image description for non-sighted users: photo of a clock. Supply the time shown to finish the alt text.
12:32
